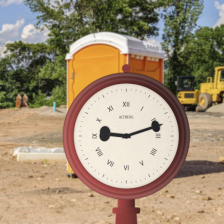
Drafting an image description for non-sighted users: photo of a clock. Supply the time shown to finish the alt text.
9:12
